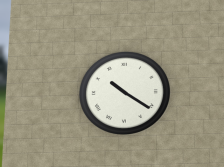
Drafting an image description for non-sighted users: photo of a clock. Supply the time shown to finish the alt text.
10:21
